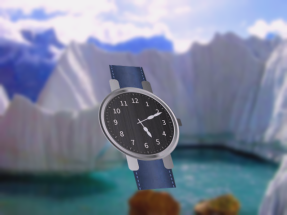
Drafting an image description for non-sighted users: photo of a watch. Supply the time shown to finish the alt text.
5:11
